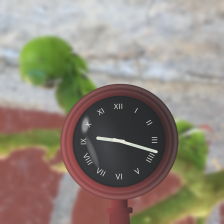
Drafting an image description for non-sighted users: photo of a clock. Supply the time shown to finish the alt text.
9:18
